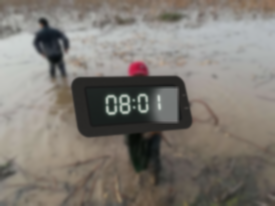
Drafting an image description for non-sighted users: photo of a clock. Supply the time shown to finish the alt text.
8:01
